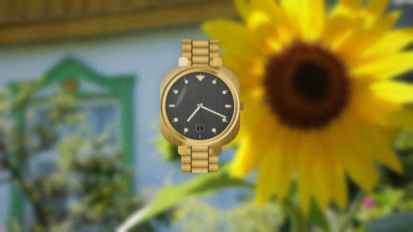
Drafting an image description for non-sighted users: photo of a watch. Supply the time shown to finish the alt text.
7:19
